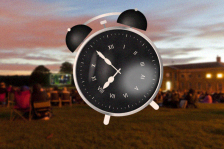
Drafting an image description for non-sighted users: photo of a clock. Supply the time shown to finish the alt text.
7:55
